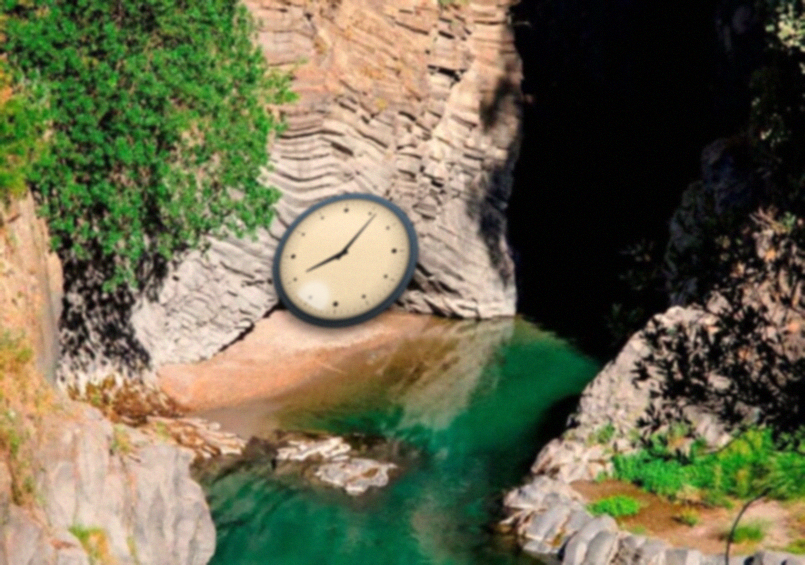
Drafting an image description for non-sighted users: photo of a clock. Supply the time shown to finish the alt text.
8:06
